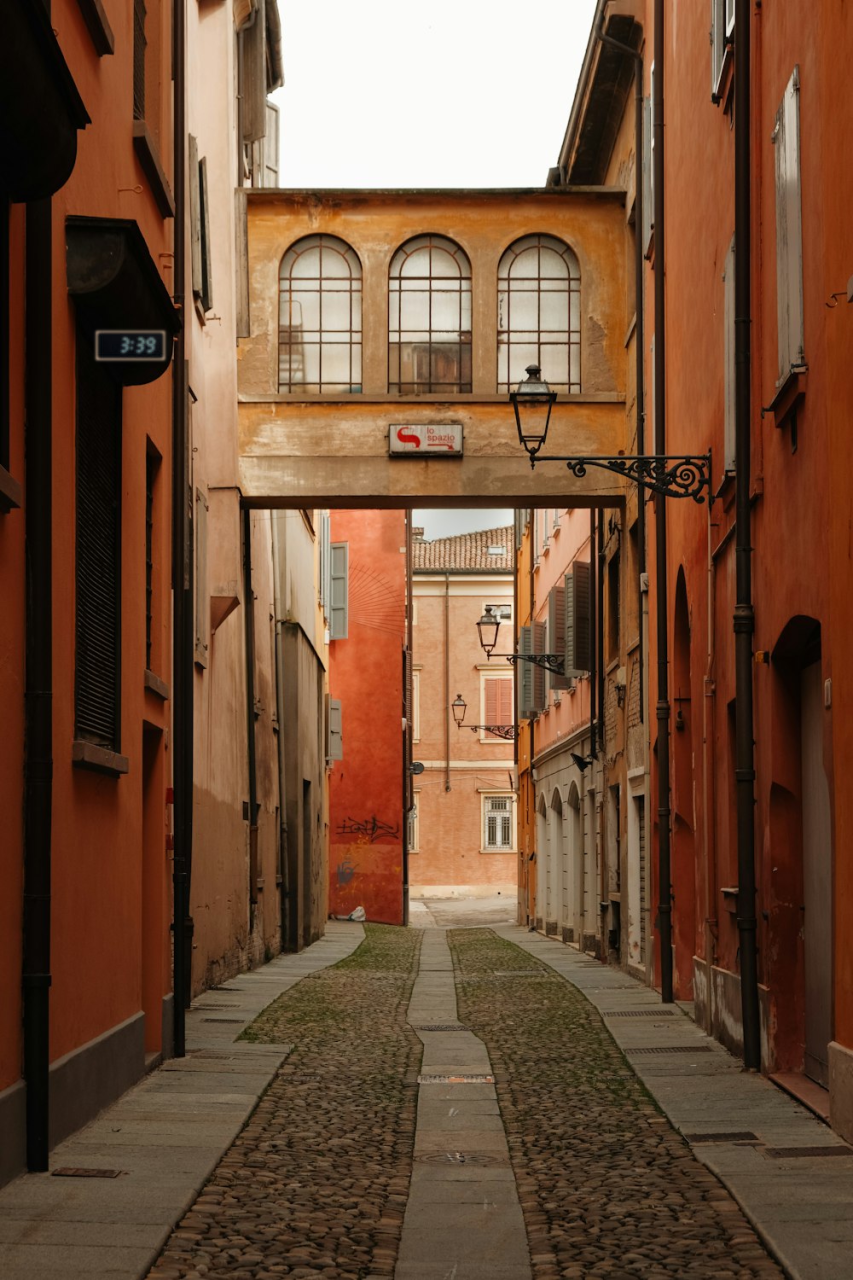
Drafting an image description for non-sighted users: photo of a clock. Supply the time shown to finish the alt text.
3:39
